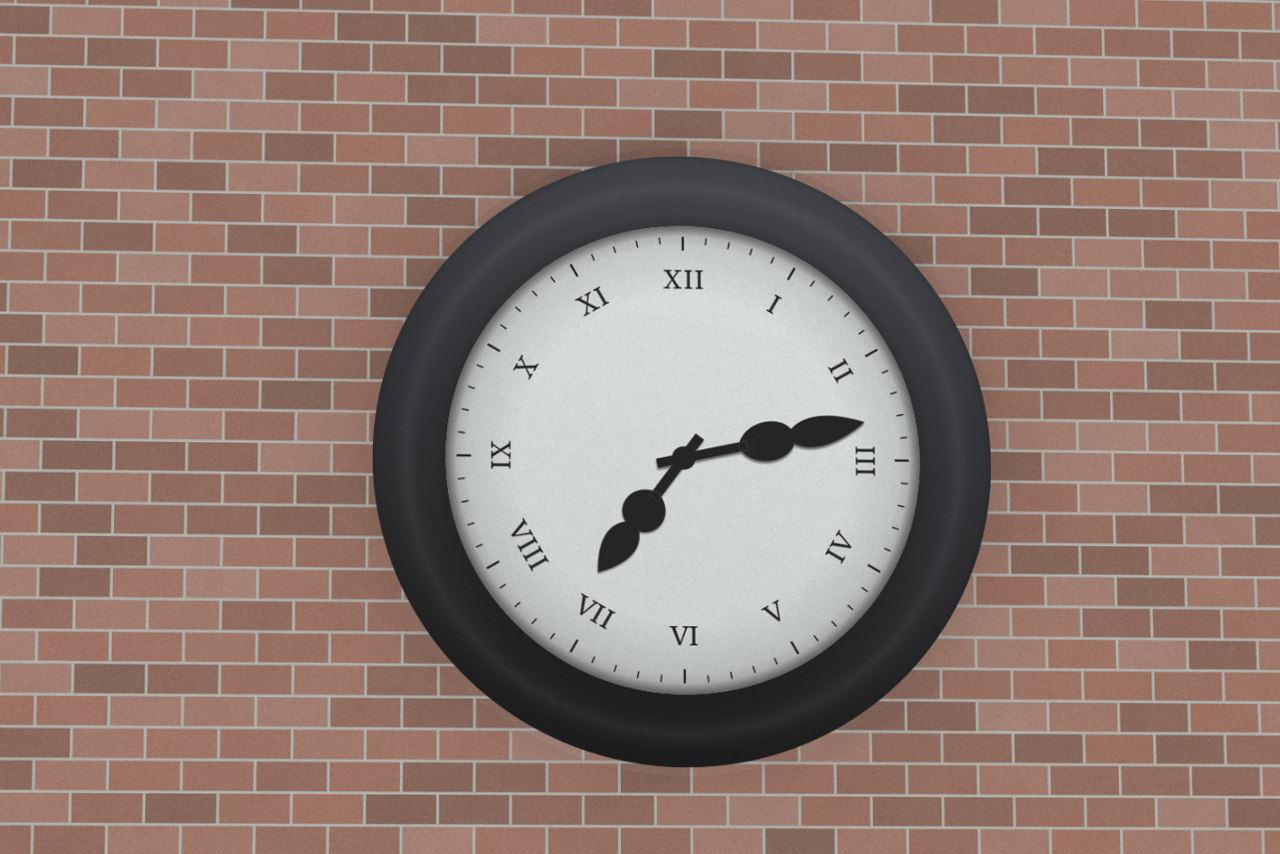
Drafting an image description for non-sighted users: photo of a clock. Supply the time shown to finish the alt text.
7:13
